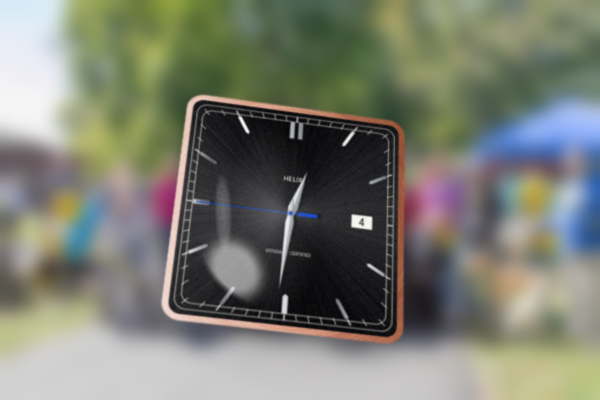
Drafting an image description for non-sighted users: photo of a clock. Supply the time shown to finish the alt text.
12:30:45
